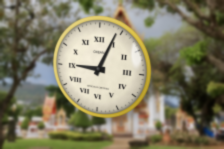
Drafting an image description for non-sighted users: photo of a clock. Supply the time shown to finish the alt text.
9:04
